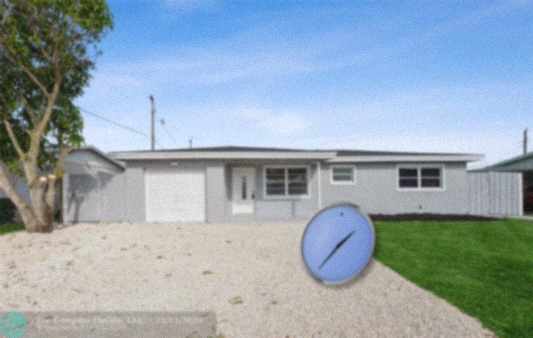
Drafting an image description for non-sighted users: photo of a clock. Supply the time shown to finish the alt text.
1:37
